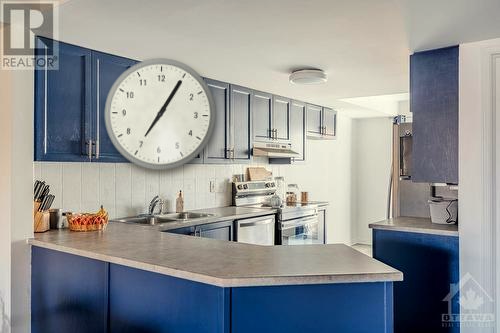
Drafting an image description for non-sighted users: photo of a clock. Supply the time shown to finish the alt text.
7:05
